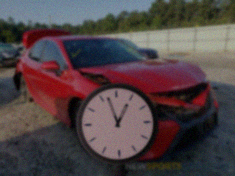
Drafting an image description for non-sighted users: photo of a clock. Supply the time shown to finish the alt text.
12:57
